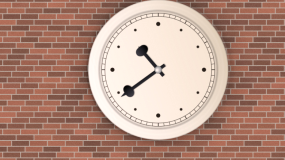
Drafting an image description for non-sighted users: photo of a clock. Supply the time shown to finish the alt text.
10:39
